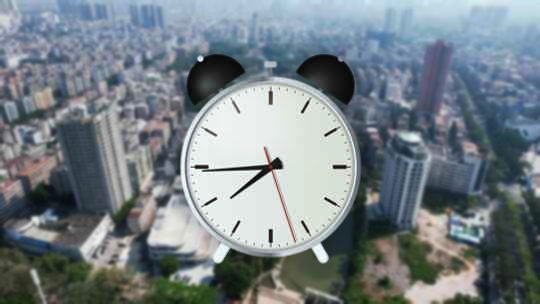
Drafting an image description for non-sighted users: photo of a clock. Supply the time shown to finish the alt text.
7:44:27
